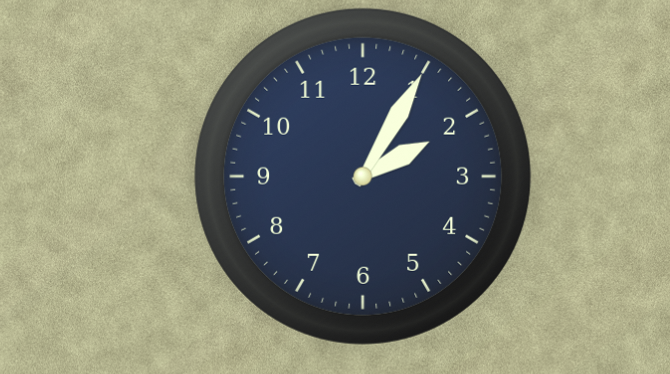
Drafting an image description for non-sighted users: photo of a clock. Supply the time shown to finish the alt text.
2:05
